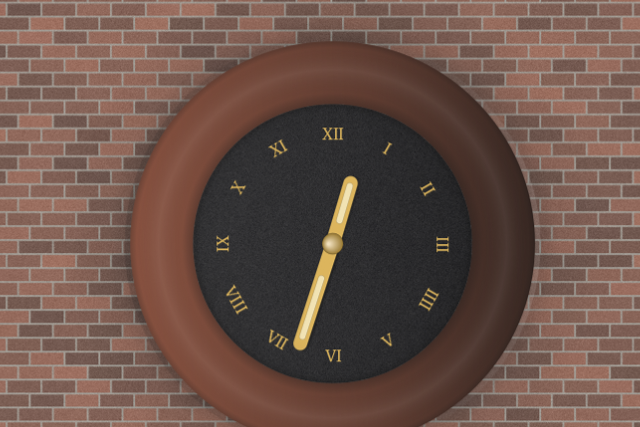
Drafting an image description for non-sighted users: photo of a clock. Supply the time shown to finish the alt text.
12:33
